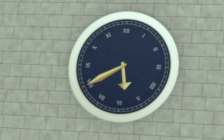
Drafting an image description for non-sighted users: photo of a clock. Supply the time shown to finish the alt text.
5:40
